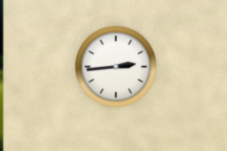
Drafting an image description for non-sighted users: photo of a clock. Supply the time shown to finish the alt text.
2:44
